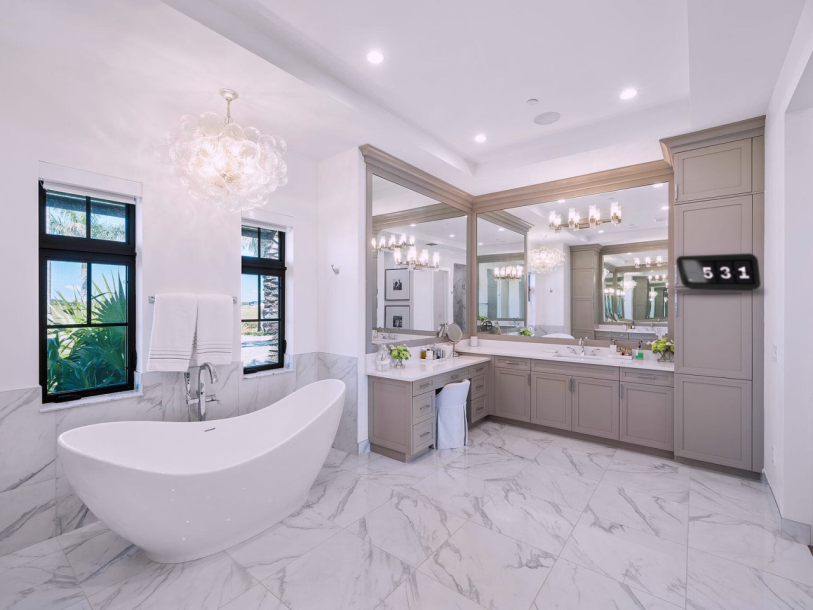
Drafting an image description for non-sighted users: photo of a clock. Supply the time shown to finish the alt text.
5:31
